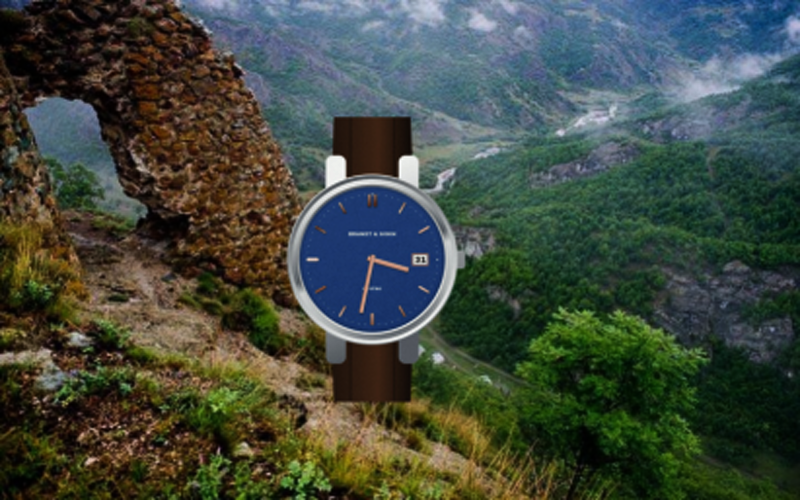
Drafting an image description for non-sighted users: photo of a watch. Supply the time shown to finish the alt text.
3:32
